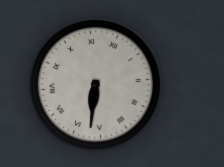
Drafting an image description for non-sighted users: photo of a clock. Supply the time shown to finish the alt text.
5:27
